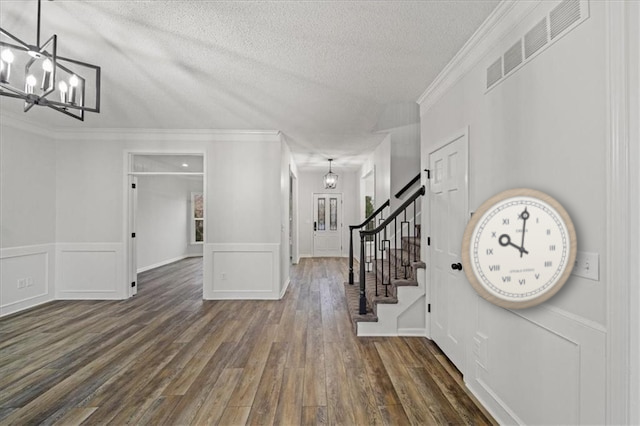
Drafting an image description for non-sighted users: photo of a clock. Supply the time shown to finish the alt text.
10:01
